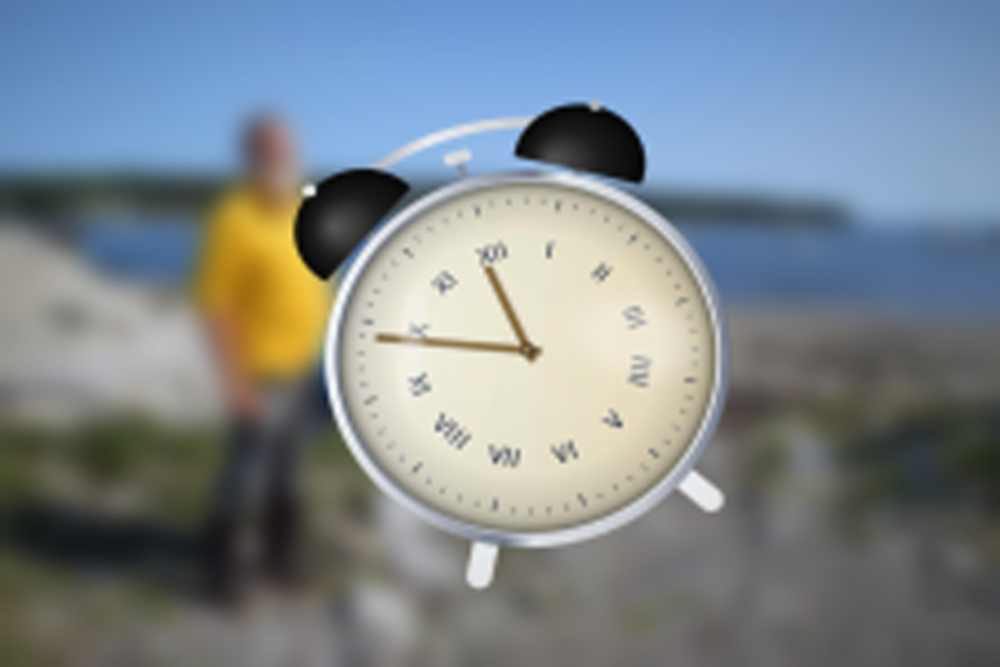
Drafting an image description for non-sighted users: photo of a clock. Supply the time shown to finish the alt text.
11:49
